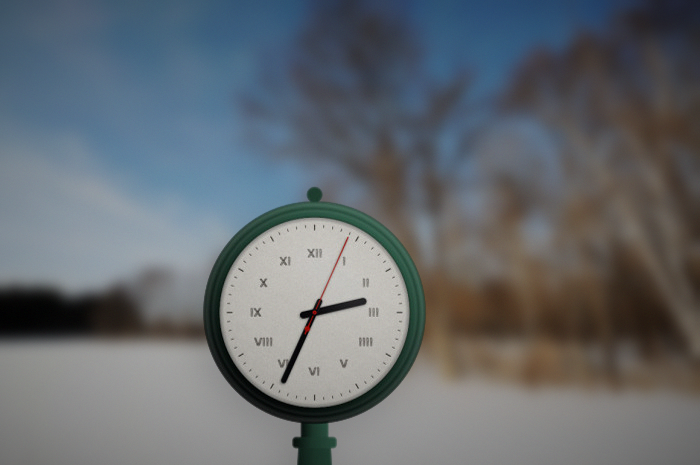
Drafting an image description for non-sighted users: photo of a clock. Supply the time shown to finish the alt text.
2:34:04
